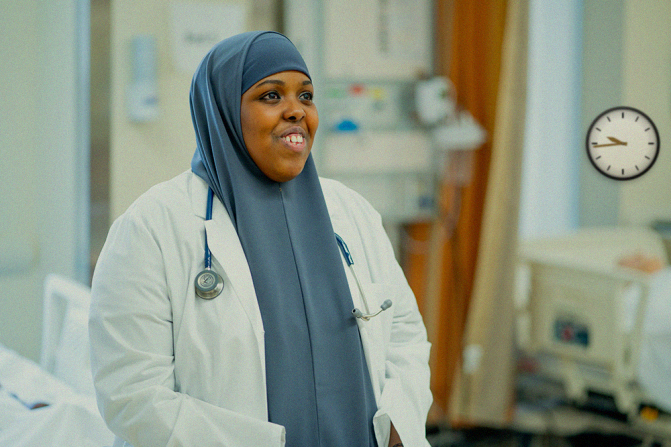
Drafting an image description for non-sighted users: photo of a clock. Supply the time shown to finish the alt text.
9:44
